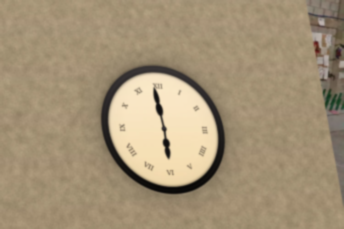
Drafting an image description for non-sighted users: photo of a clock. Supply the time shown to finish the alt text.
5:59
